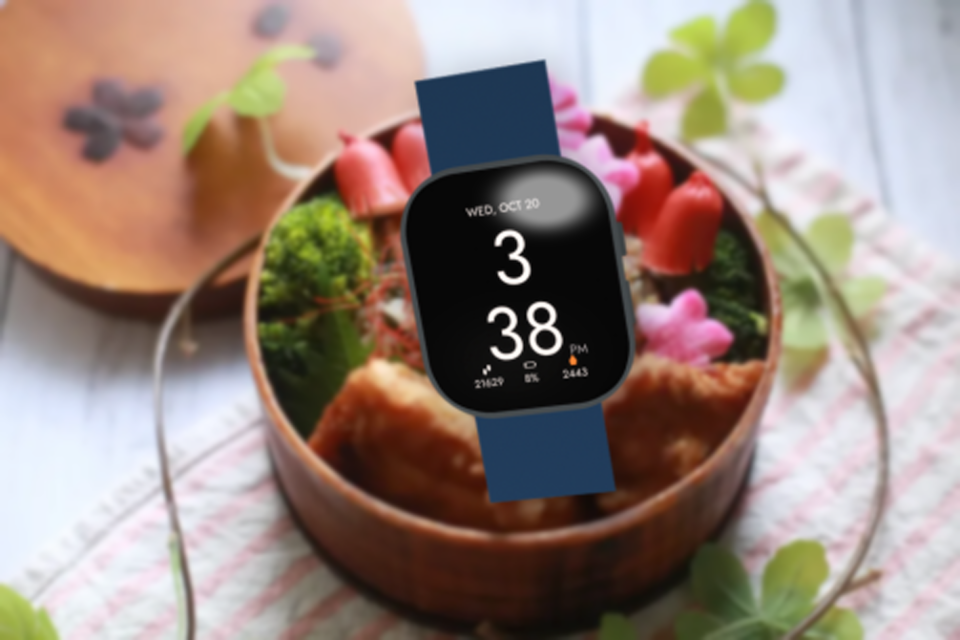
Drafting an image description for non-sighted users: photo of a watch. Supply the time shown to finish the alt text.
3:38
